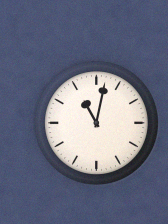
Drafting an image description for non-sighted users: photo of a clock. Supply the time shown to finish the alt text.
11:02
